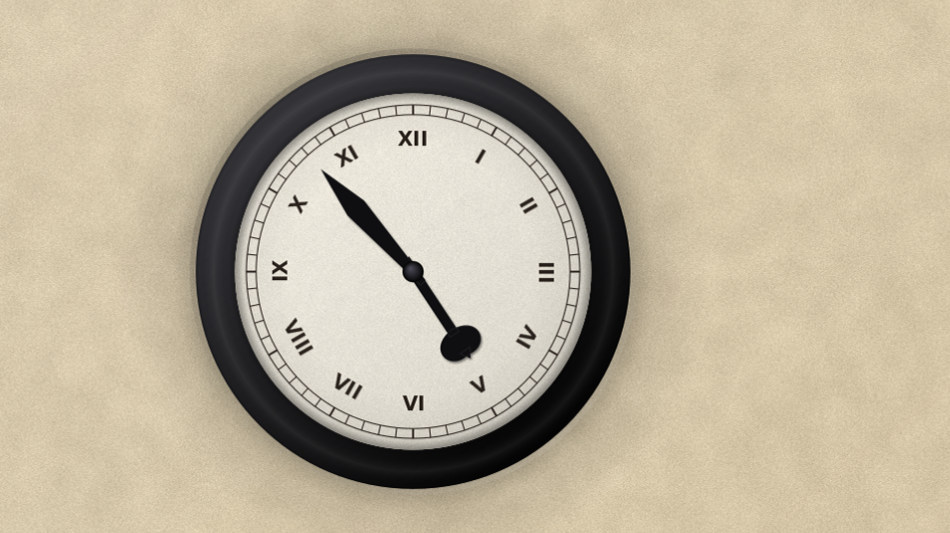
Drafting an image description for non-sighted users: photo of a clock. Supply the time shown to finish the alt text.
4:53
